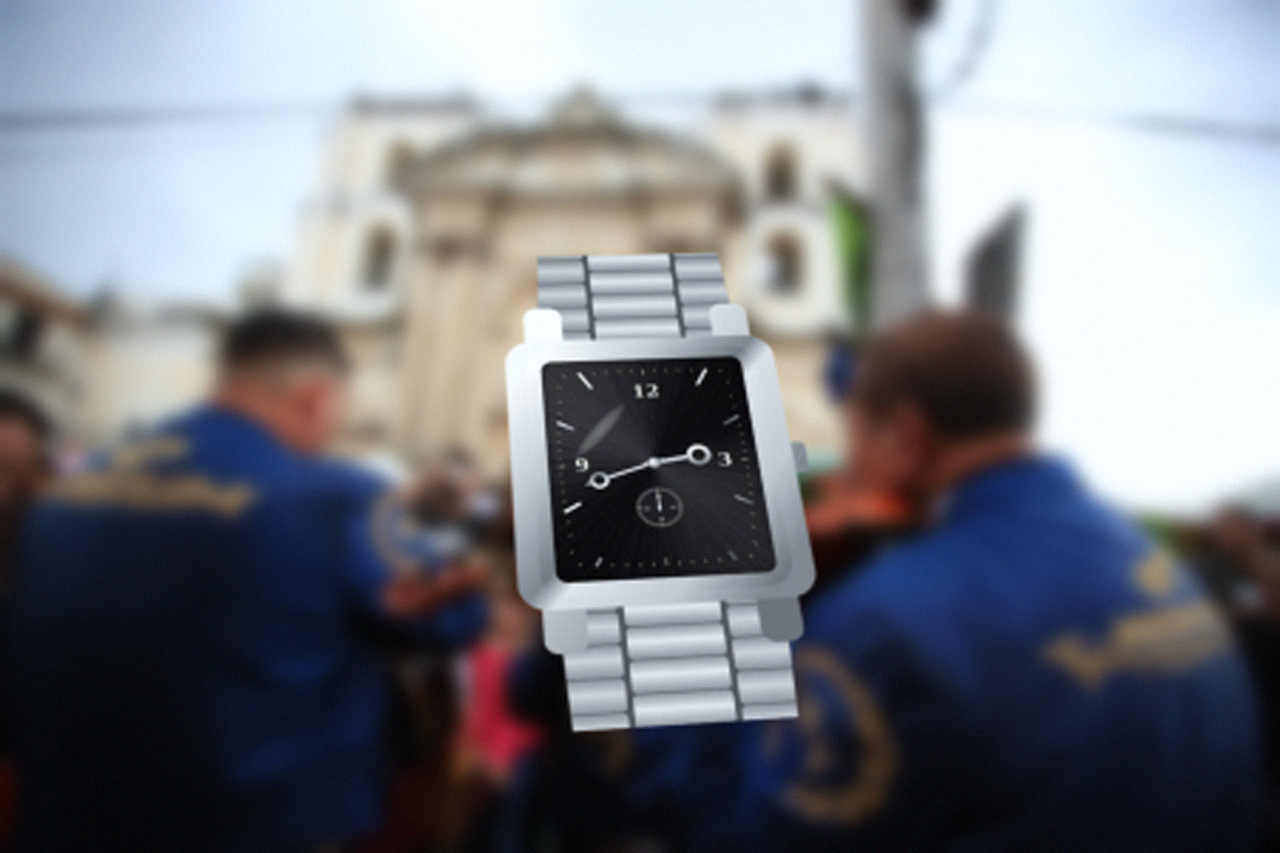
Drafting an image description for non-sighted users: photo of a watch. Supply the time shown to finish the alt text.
2:42
